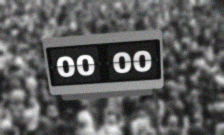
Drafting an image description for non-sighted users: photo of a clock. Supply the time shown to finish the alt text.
0:00
